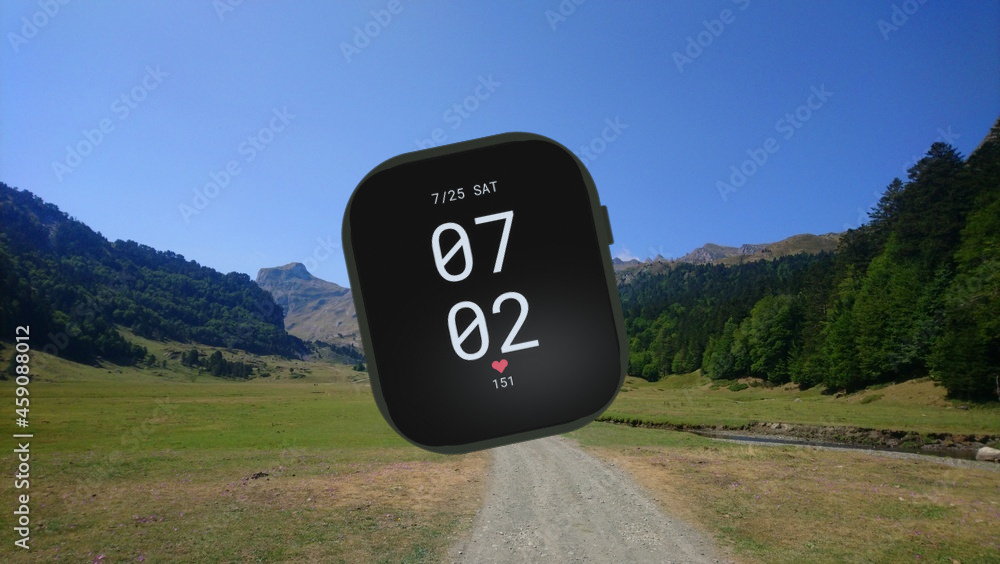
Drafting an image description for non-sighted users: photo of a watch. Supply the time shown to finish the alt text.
7:02
